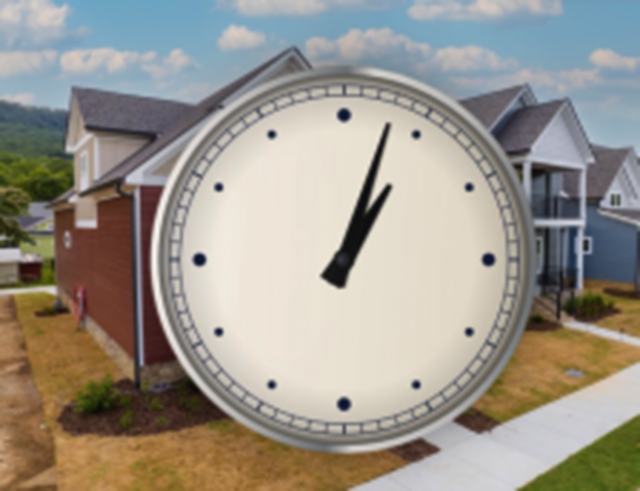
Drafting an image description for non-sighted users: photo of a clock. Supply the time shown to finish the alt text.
1:03
